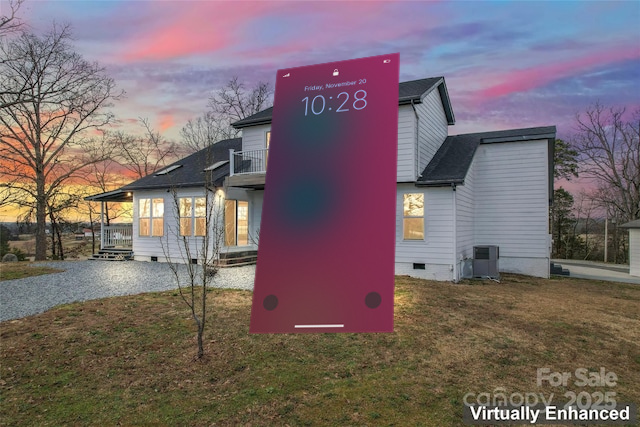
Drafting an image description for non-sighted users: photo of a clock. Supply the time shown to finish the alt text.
10:28
